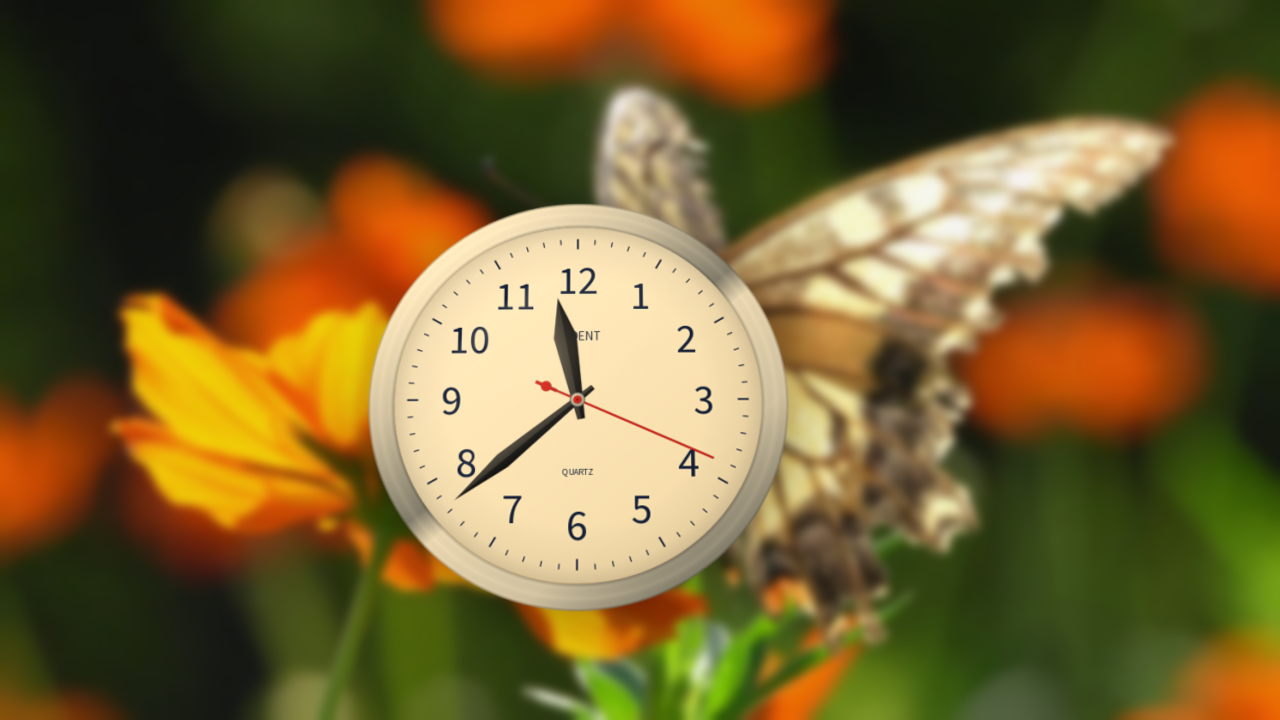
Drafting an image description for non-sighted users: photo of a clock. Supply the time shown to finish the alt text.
11:38:19
